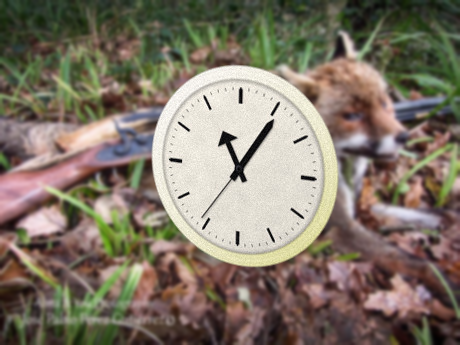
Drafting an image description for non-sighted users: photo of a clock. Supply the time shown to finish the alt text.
11:05:36
